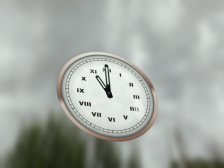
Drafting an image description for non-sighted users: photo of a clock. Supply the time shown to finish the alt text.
11:00
